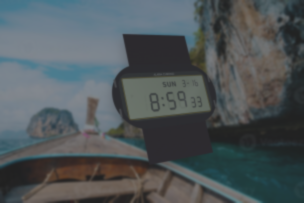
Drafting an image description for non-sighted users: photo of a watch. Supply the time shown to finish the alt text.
8:59:33
